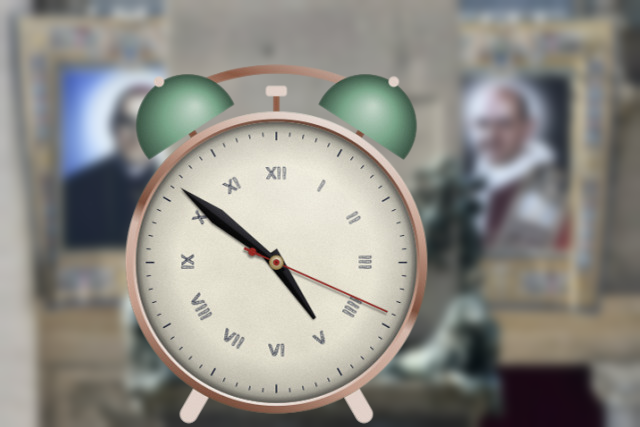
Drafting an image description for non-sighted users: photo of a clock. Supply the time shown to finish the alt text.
4:51:19
